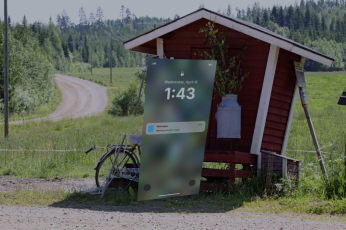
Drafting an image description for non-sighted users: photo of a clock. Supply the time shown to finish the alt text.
1:43
